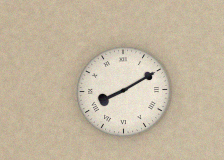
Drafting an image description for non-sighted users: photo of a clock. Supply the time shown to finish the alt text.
8:10
